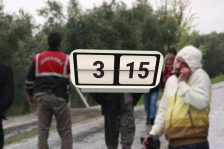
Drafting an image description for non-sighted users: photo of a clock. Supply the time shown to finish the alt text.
3:15
